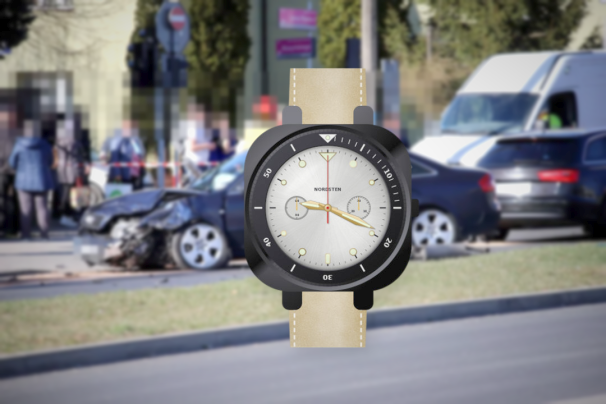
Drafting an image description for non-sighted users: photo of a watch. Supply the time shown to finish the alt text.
9:19
